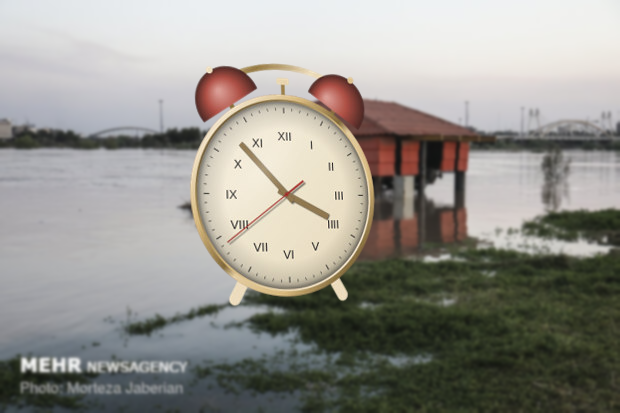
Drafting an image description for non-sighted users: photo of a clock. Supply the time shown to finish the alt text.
3:52:39
